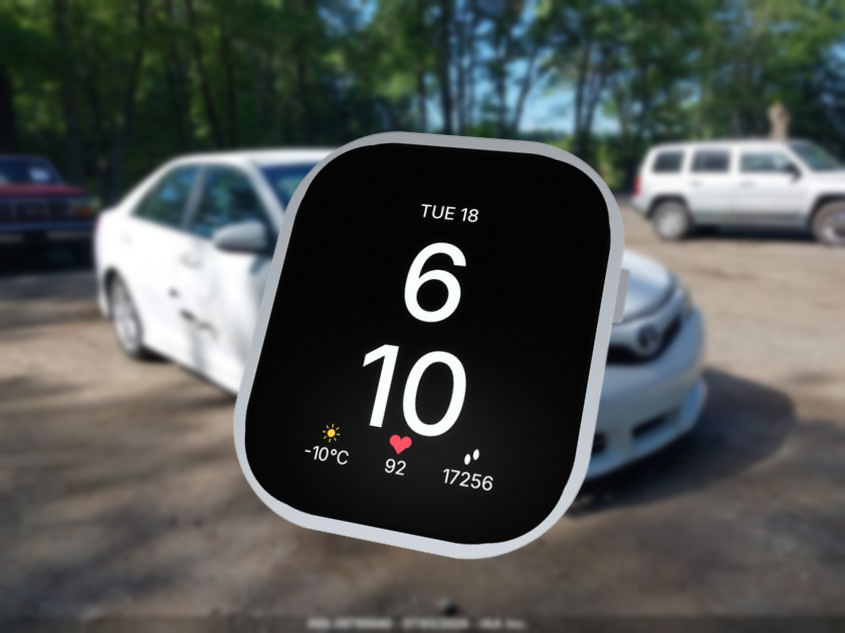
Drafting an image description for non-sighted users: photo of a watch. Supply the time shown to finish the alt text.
6:10
